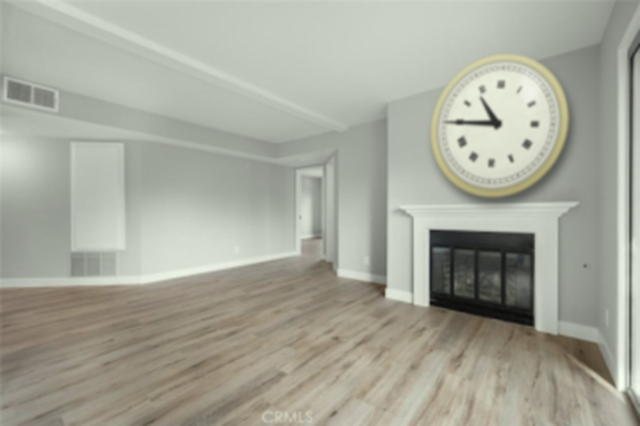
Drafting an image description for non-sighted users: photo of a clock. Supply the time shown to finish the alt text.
10:45
